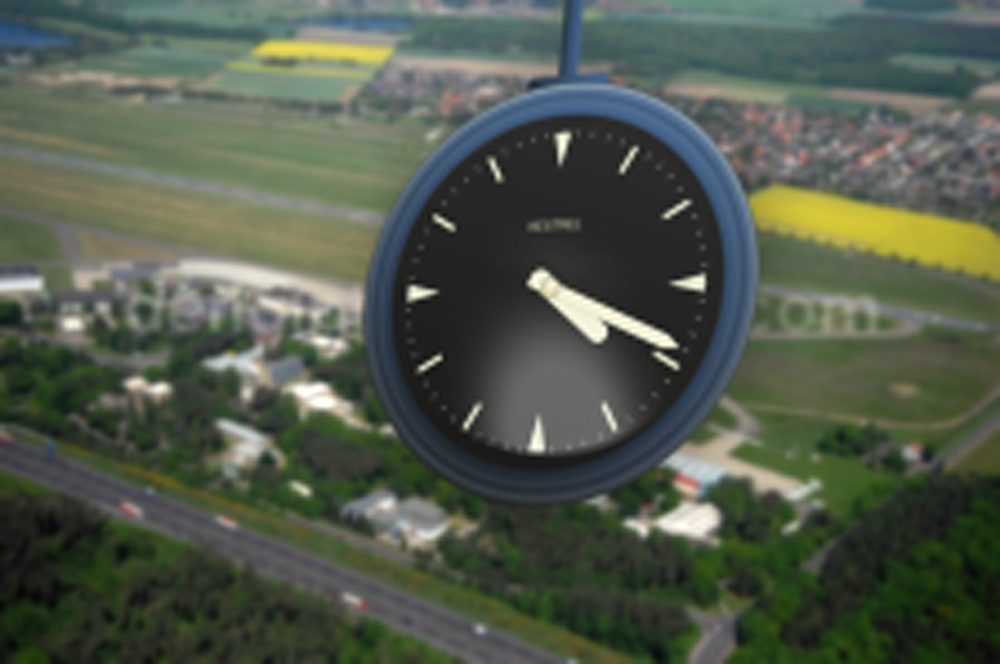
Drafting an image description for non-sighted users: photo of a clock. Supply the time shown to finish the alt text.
4:19
